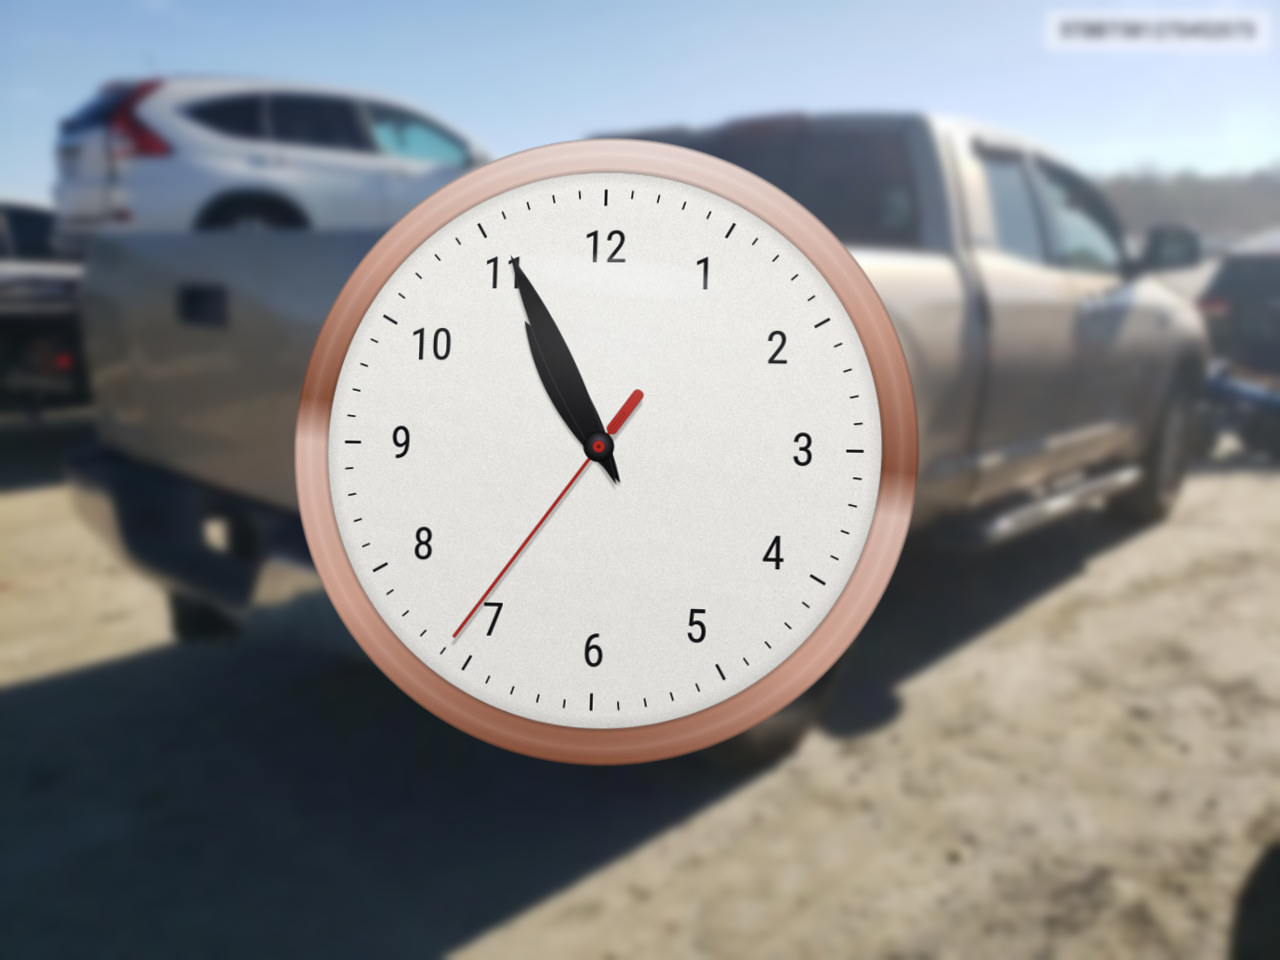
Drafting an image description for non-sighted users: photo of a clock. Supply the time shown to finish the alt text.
10:55:36
